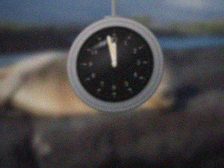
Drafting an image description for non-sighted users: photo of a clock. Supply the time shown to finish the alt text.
11:58
